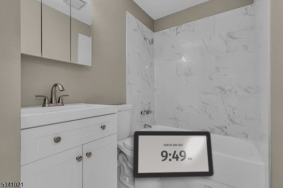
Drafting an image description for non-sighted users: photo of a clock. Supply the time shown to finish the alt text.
9:49
